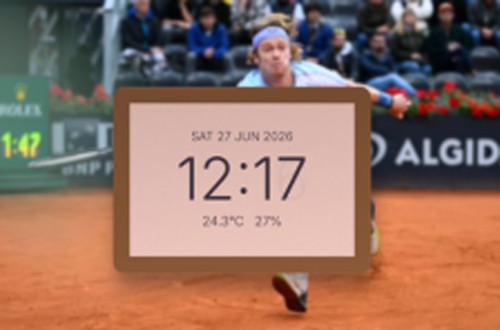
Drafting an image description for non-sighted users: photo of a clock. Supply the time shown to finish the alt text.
12:17
